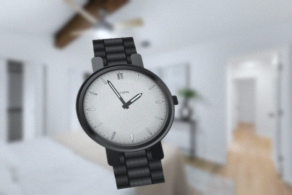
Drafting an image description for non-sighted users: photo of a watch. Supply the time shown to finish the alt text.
1:56
